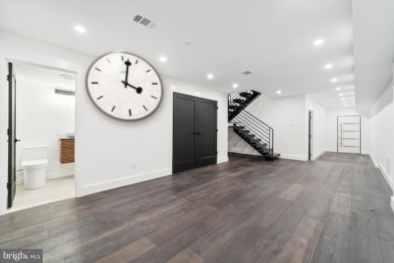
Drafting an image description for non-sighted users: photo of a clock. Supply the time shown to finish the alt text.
4:02
